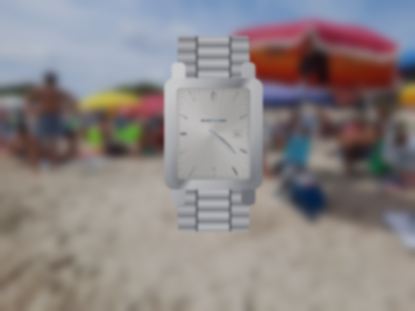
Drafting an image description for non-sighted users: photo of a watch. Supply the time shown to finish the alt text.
4:22
